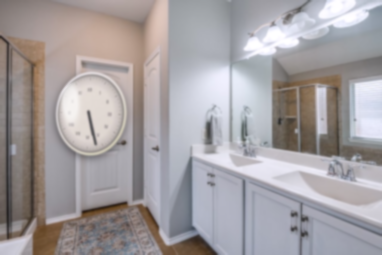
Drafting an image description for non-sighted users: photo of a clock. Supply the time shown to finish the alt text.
5:27
